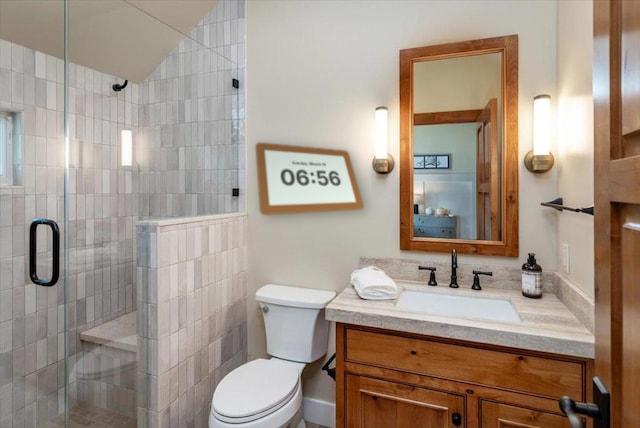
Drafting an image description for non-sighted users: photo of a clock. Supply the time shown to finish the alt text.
6:56
